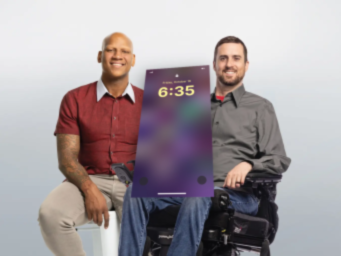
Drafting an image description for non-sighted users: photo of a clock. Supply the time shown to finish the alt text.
6:35
